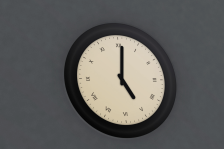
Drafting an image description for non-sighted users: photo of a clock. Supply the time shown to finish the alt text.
5:01
